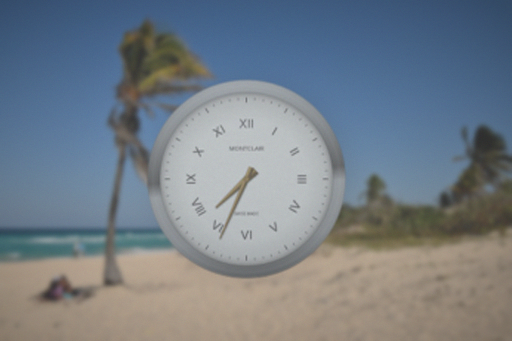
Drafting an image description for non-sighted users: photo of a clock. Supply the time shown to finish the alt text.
7:34
